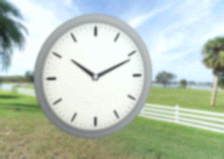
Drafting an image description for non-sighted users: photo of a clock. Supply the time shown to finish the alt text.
10:11
